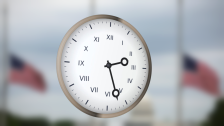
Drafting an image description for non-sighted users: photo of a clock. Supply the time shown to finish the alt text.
2:27
